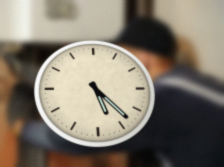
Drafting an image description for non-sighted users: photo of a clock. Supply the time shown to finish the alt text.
5:23
